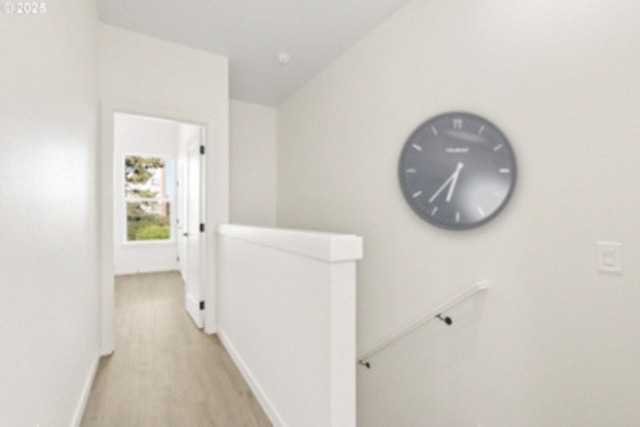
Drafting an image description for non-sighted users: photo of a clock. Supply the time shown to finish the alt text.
6:37
